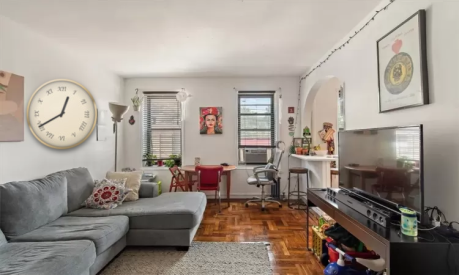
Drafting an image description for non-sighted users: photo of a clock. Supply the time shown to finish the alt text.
12:40
